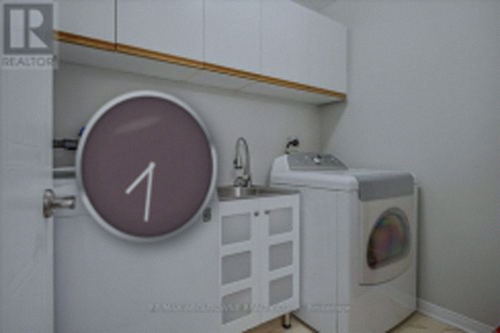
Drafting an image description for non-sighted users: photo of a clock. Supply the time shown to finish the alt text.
7:31
